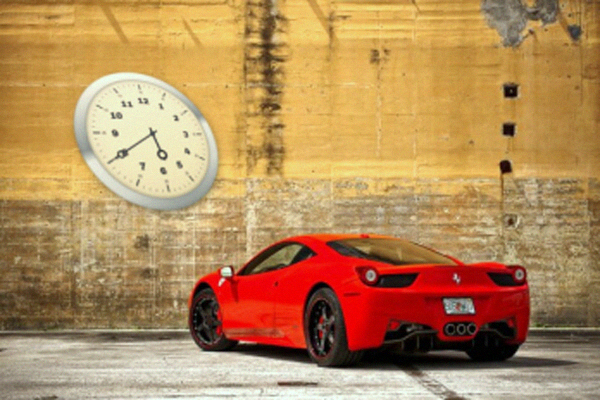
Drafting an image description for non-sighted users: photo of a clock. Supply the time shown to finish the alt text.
5:40
